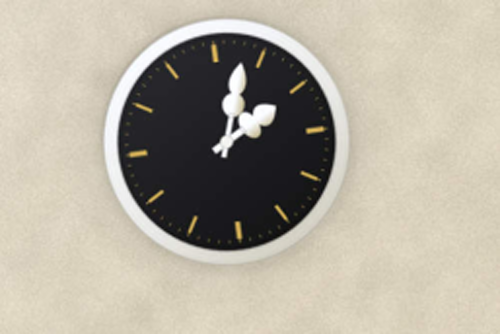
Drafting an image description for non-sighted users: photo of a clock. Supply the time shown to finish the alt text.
2:03
